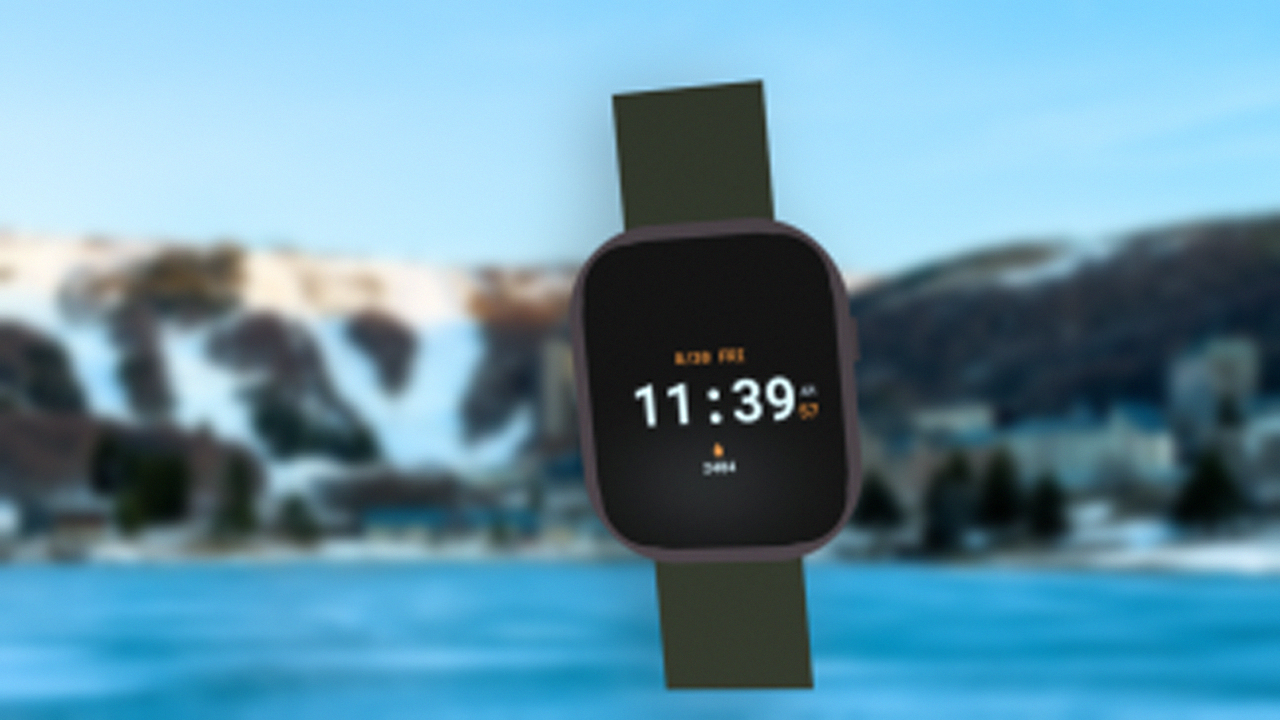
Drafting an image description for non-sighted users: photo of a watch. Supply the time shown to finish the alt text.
11:39
